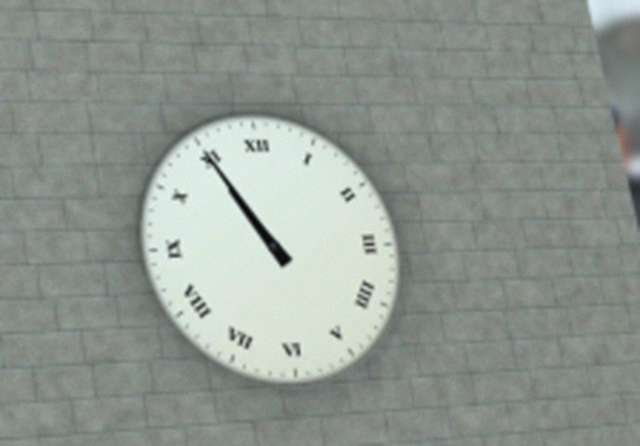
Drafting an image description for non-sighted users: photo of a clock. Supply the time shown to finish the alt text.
10:55
